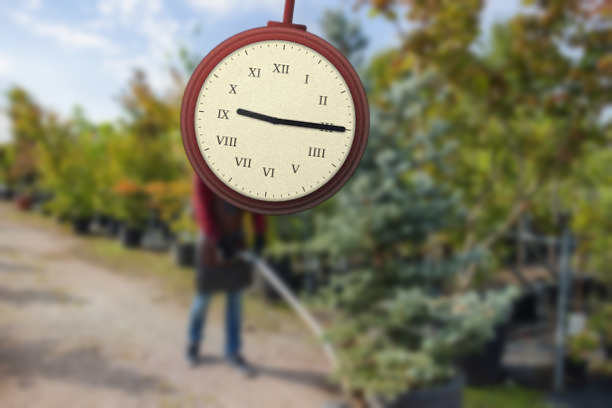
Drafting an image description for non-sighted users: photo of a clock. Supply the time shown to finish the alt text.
9:15
